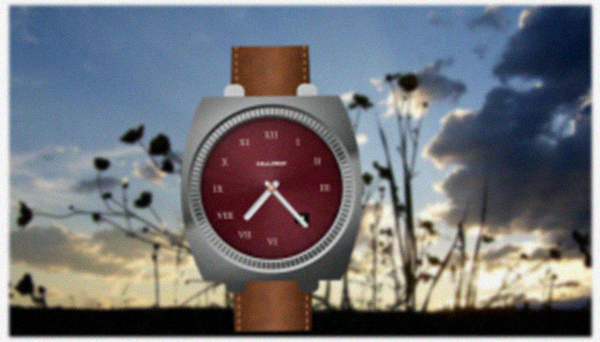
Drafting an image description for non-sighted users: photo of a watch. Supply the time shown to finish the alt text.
7:23
